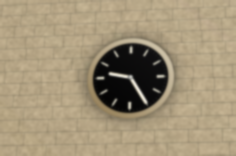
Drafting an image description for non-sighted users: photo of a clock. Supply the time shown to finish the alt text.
9:25
